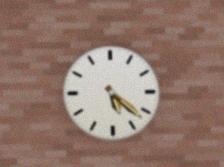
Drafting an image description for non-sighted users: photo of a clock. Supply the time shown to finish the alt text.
5:22
